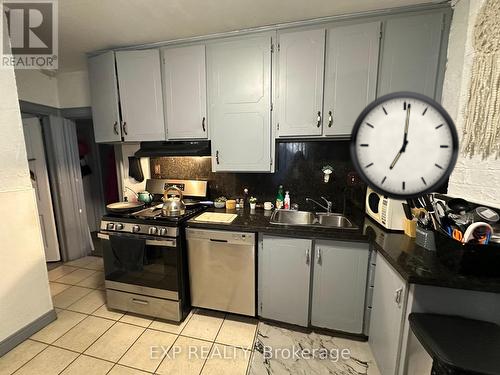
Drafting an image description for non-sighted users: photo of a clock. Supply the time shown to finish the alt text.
7:01
